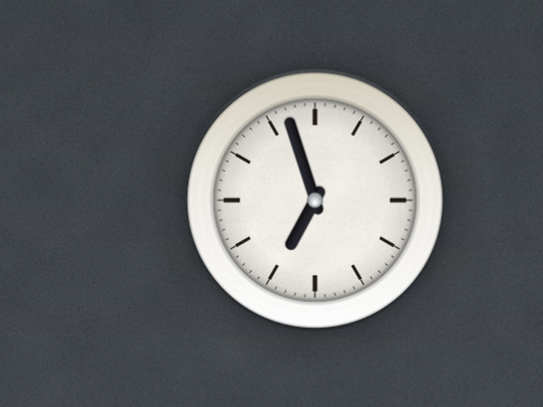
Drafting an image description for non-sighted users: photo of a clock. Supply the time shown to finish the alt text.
6:57
